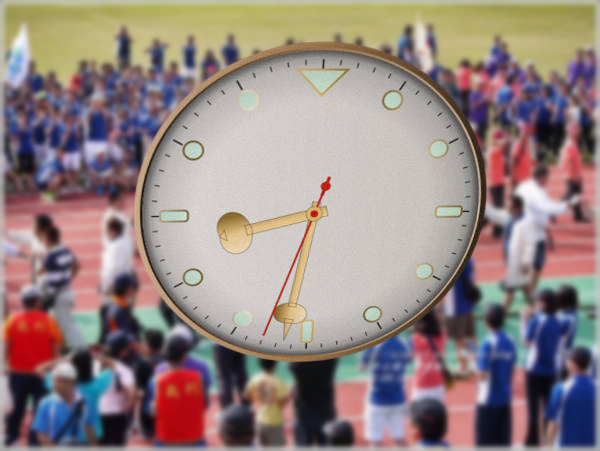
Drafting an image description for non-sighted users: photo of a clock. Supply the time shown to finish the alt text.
8:31:33
